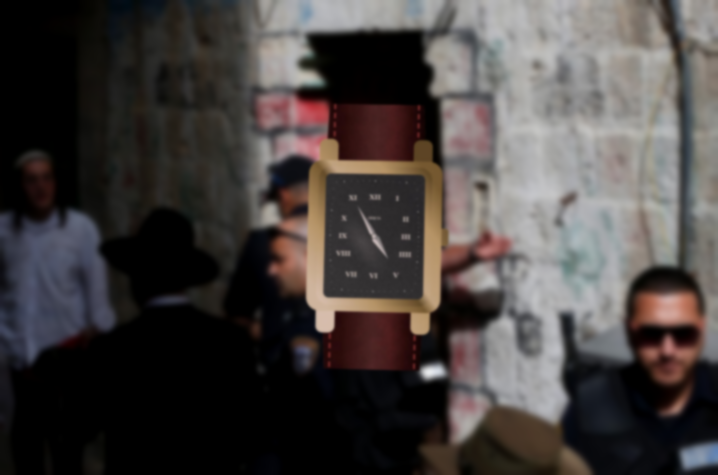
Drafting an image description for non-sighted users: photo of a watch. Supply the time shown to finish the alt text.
4:55
